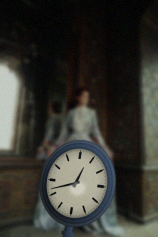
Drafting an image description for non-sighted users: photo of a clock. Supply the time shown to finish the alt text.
12:42
